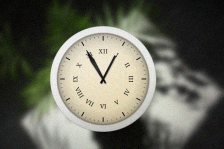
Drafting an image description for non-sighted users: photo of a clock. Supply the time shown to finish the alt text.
12:55
